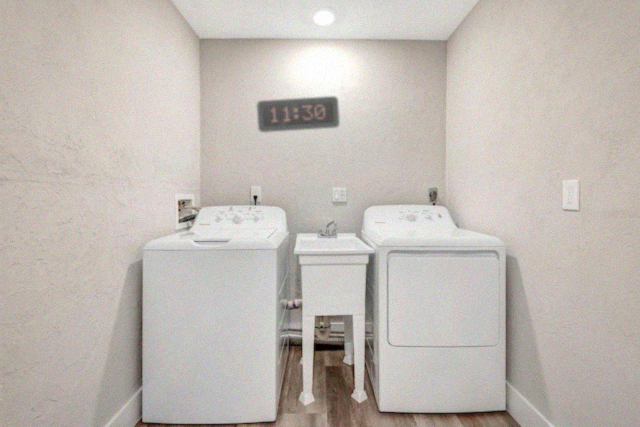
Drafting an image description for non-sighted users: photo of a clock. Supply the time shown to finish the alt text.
11:30
